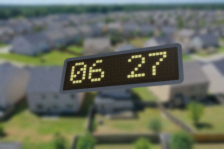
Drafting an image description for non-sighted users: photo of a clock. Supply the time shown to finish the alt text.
6:27
